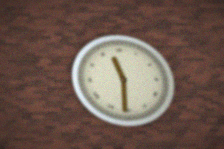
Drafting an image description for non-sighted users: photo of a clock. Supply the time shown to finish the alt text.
11:31
